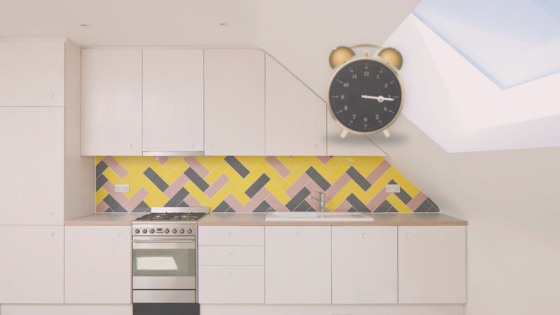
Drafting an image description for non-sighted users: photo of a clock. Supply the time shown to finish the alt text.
3:16
